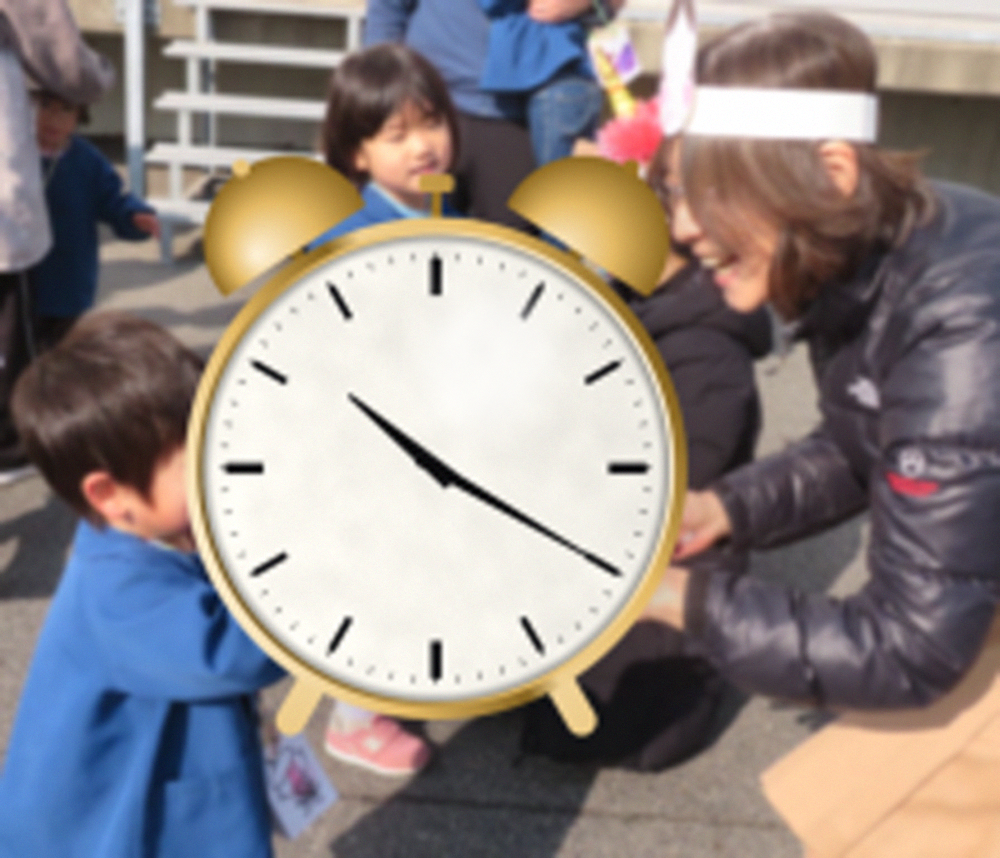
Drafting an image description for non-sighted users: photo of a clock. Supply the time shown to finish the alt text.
10:20
